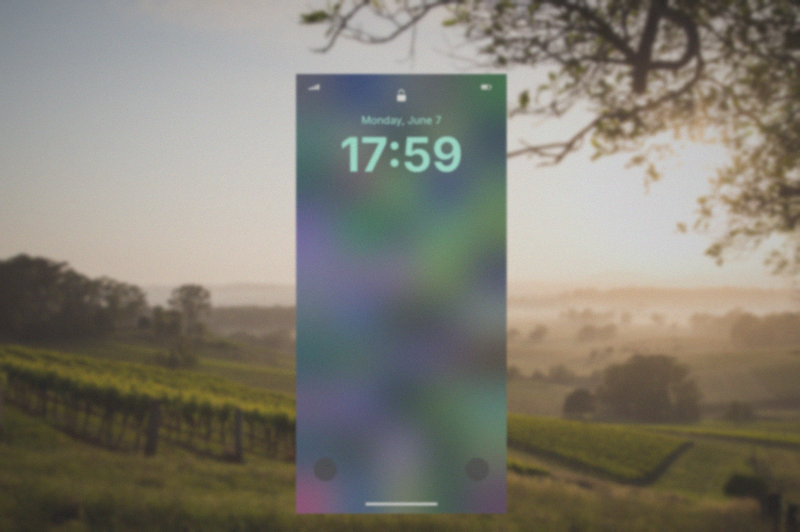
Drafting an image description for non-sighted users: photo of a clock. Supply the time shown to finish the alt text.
17:59
